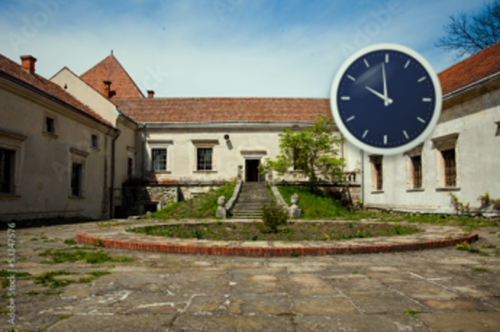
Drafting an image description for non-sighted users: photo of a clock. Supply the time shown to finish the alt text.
9:59
